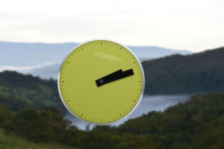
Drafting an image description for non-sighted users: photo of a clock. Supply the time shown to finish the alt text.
2:12
